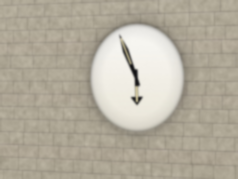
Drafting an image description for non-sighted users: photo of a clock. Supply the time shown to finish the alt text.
5:56
